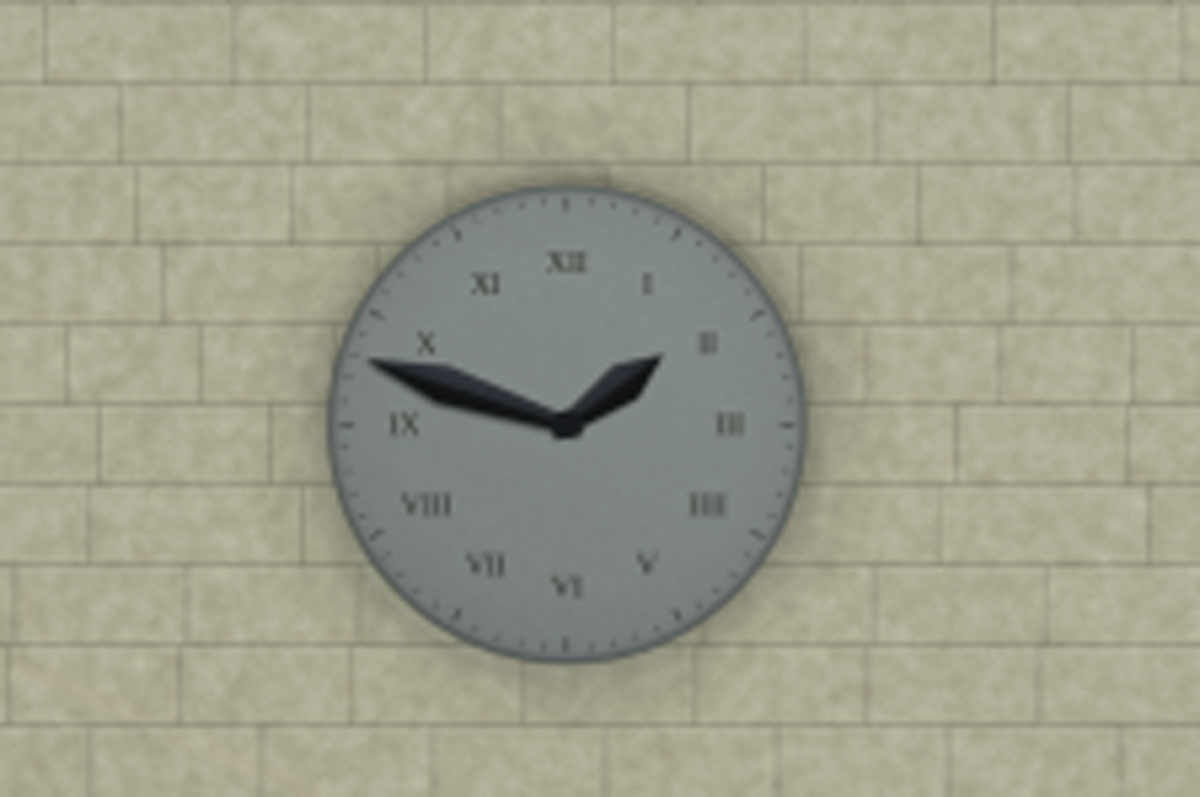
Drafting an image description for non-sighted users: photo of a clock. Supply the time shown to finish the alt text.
1:48
